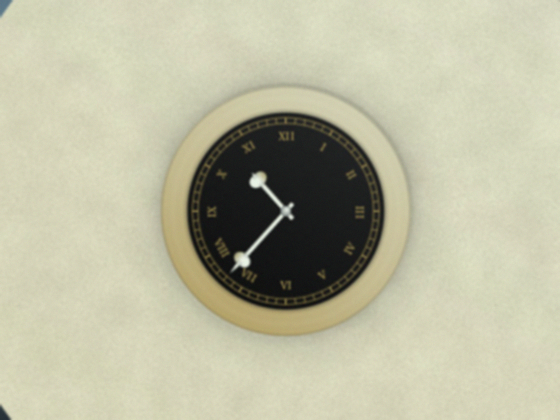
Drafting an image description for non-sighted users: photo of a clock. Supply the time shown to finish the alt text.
10:37
